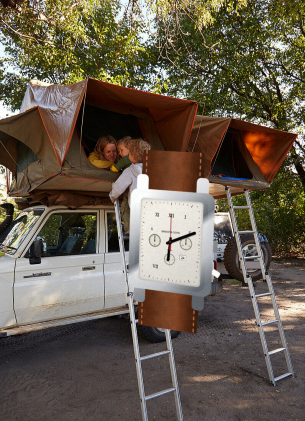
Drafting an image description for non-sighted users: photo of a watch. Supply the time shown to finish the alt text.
6:11
